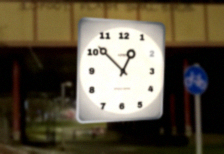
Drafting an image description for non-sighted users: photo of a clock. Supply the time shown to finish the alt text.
12:52
